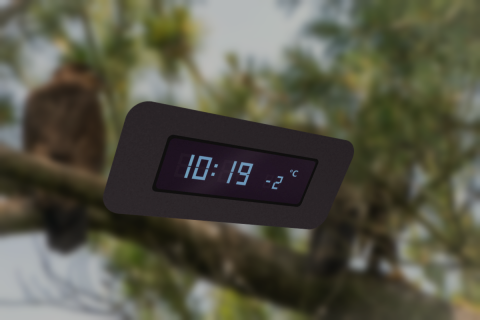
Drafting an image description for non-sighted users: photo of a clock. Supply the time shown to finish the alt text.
10:19
